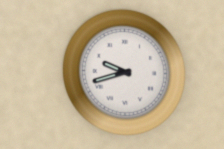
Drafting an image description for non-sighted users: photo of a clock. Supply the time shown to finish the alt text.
9:42
